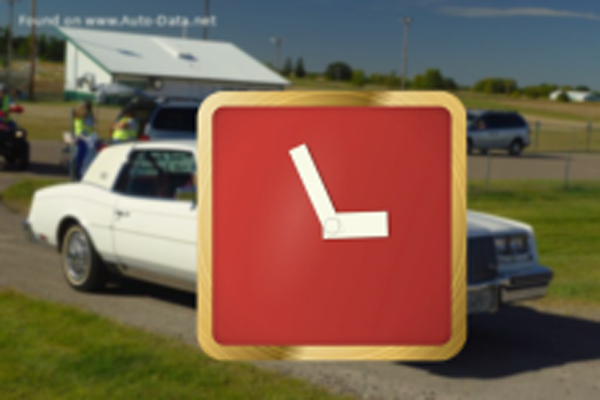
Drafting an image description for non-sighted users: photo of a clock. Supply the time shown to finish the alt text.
2:56
